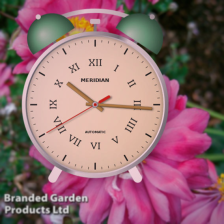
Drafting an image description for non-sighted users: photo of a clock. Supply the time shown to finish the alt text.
10:15:40
